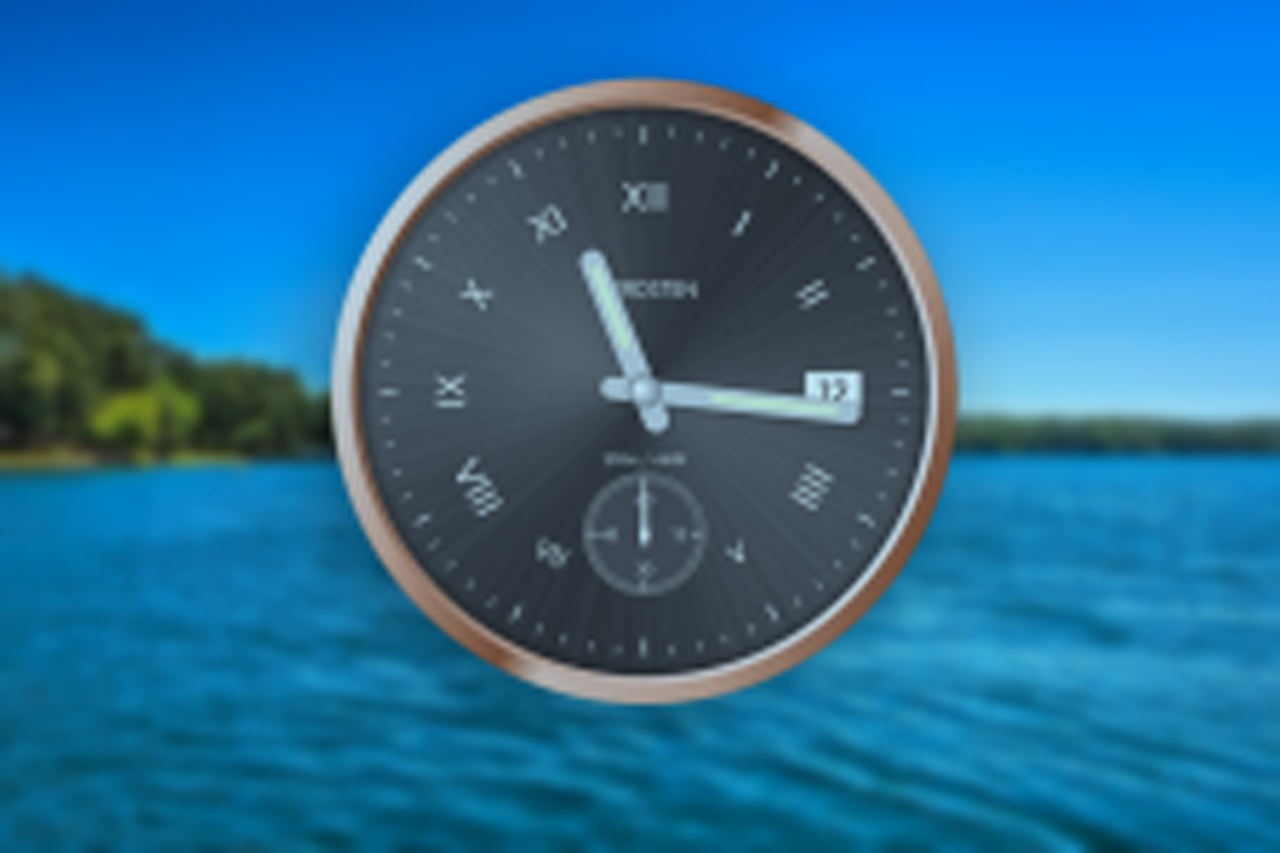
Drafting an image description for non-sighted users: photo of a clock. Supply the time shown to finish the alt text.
11:16
